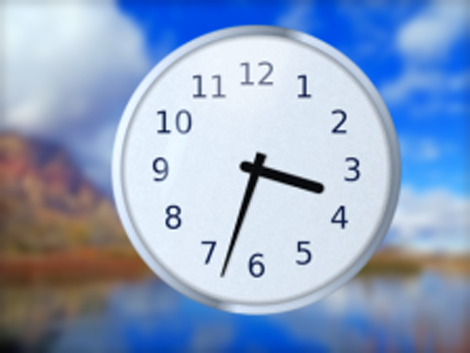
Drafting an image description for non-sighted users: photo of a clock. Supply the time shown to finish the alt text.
3:33
